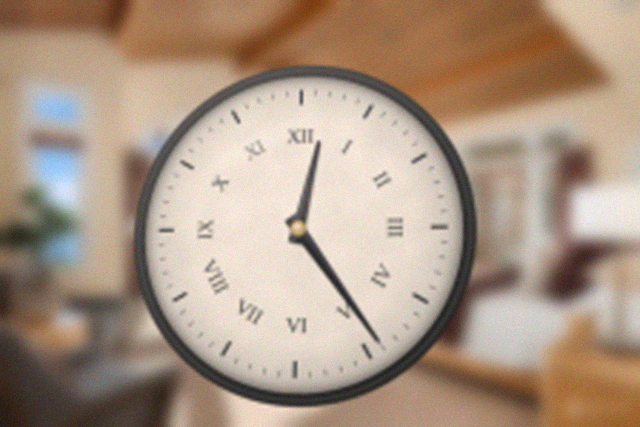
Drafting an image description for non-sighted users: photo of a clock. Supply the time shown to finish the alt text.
12:24
